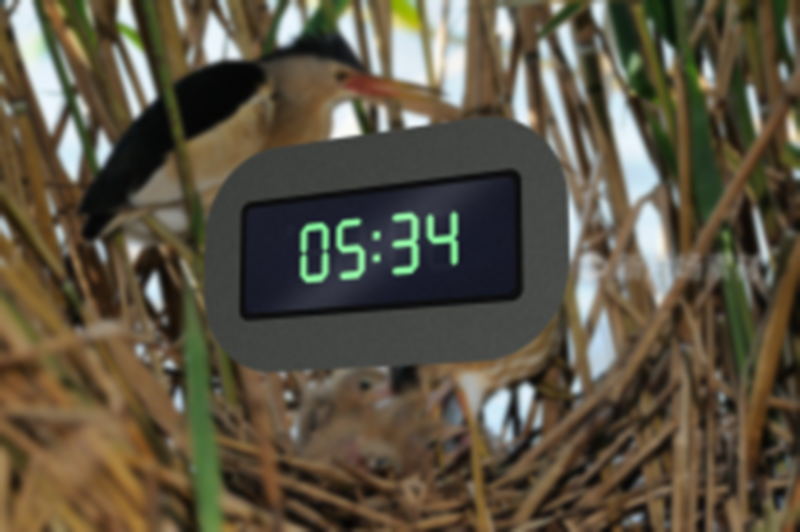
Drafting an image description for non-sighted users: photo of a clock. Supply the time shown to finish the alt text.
5:34
